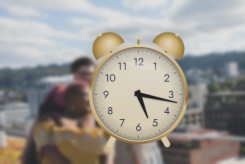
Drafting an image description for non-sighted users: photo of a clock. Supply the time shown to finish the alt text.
5:17
